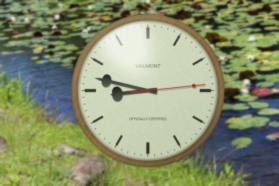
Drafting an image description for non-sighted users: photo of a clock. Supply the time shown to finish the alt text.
8:47:14
